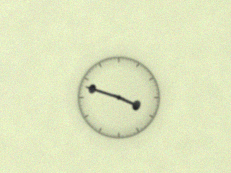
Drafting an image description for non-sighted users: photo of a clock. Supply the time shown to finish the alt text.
3:48
